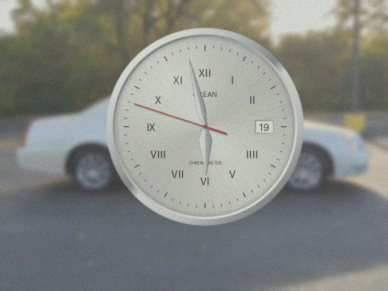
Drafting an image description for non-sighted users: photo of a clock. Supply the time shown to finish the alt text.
5:57:48
